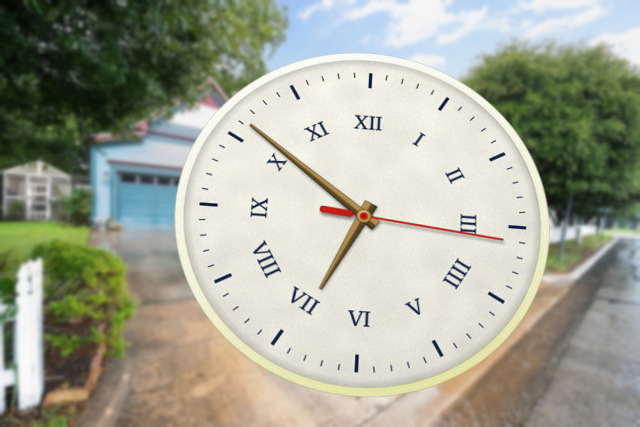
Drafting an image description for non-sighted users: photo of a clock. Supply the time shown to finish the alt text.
6:51:16
